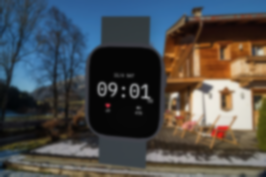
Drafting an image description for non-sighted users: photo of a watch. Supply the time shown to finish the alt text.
9:01
